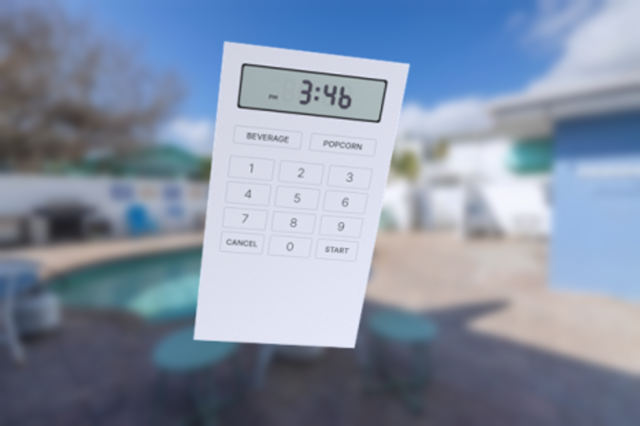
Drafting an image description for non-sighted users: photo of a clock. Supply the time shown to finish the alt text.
3:46
